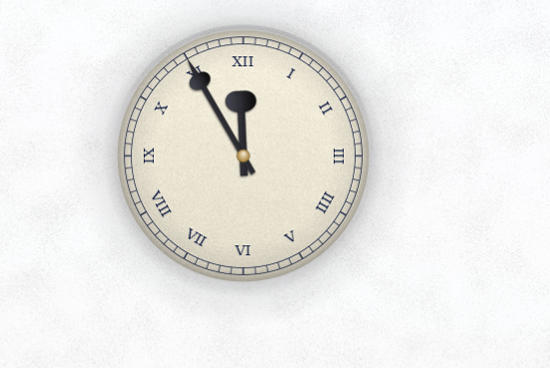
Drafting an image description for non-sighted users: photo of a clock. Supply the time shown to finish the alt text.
11:55
